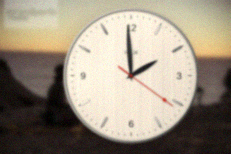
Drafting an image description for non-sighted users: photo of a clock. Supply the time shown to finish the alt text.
1:59:21
